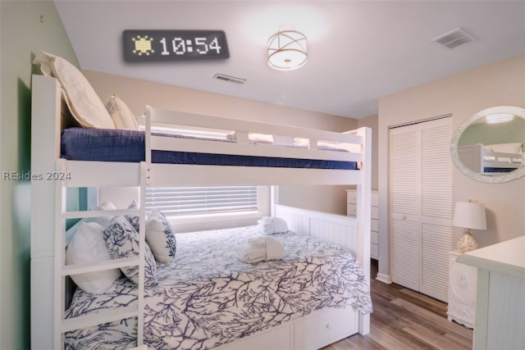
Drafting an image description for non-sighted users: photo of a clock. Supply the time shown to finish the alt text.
10:54
